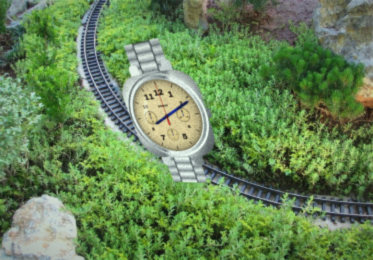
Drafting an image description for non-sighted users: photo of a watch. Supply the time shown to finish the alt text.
8:11
